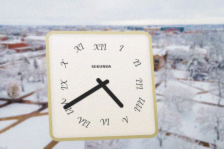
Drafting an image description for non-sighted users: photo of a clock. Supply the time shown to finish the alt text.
4:40
